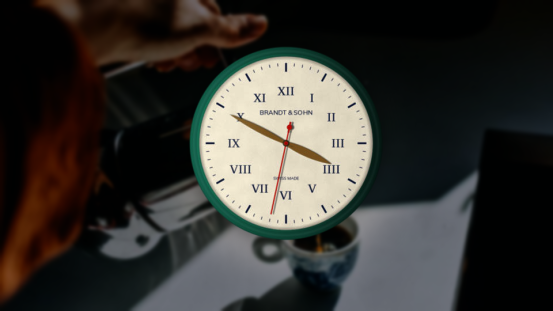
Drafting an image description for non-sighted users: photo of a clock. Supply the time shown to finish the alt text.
3:49:32
